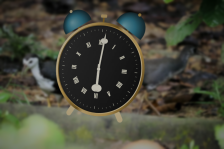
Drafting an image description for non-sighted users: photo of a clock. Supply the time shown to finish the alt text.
6:01
